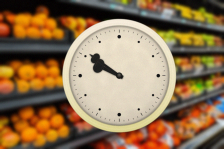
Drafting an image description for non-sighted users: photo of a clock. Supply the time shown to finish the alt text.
9:51
